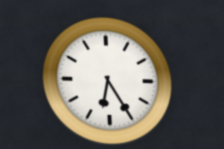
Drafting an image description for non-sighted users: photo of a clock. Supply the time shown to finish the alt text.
6:25
